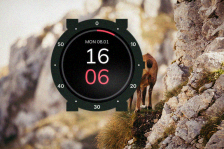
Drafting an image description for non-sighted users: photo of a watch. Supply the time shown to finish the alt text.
16:06
